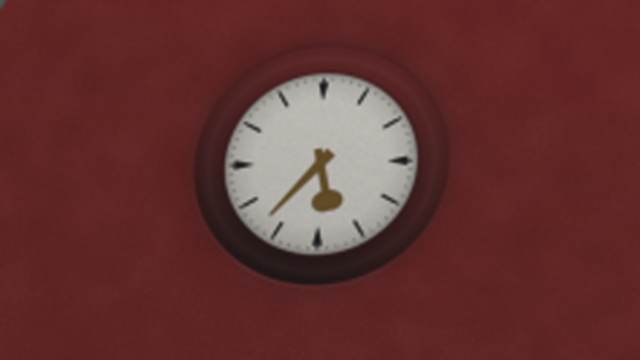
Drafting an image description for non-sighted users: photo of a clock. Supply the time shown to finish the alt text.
5:37
